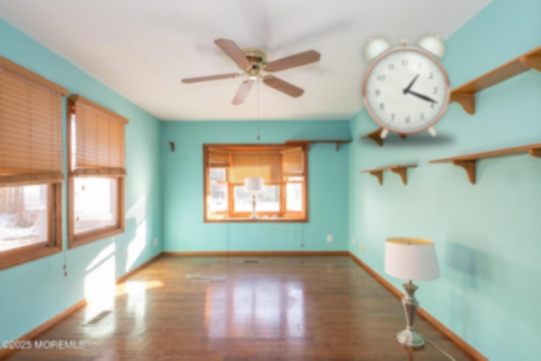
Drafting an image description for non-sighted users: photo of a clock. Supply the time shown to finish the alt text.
1:19
